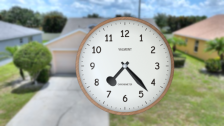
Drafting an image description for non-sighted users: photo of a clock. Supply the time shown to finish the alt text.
7:23
